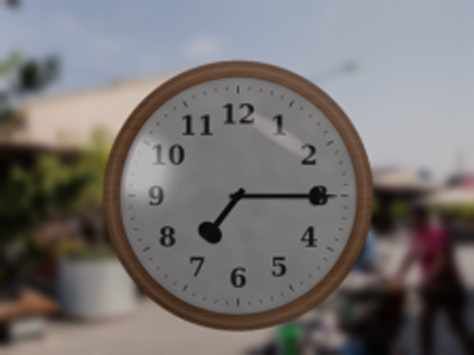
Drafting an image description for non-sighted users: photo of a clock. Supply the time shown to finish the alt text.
7:15
